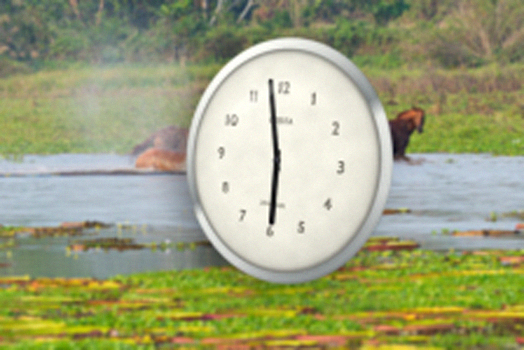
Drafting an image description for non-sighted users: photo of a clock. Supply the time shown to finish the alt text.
5:58
